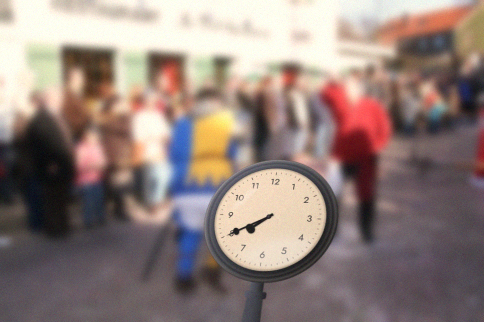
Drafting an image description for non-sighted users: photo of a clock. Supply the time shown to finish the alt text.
7:40
